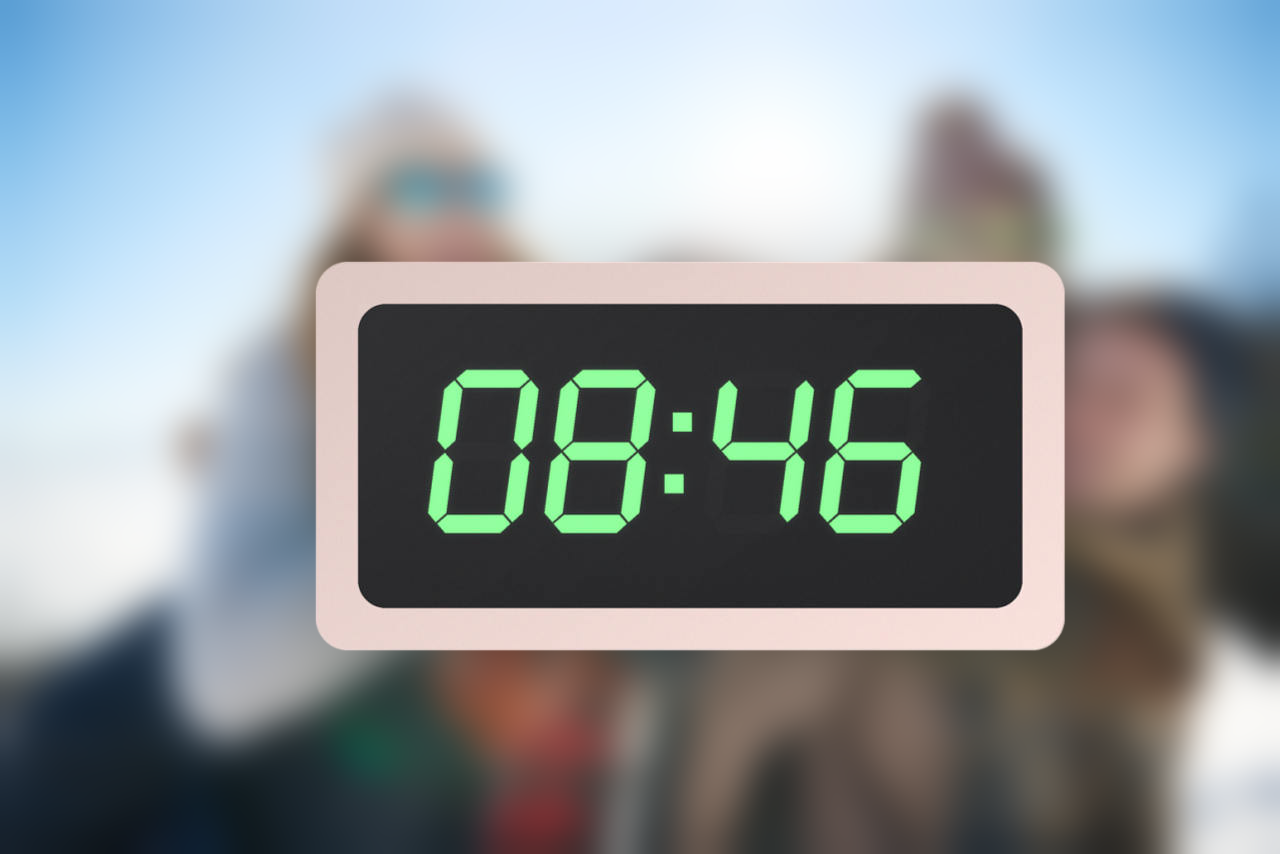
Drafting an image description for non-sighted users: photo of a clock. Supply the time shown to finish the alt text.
8:46
